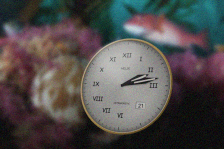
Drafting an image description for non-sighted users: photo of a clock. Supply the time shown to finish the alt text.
2:13
